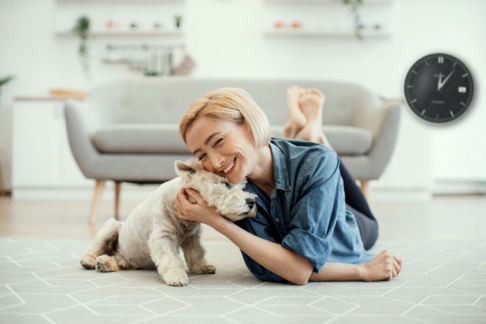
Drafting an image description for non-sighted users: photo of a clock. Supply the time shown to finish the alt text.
12:06
